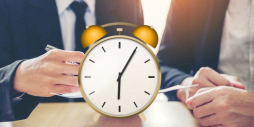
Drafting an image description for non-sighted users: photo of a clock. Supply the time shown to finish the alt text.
6:05
